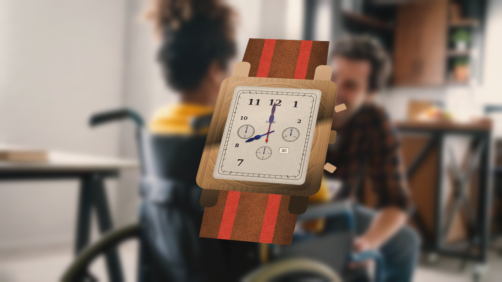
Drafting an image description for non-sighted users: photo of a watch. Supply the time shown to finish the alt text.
8:00
